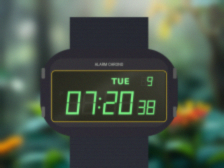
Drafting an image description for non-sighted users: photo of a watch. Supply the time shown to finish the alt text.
7:20:38
